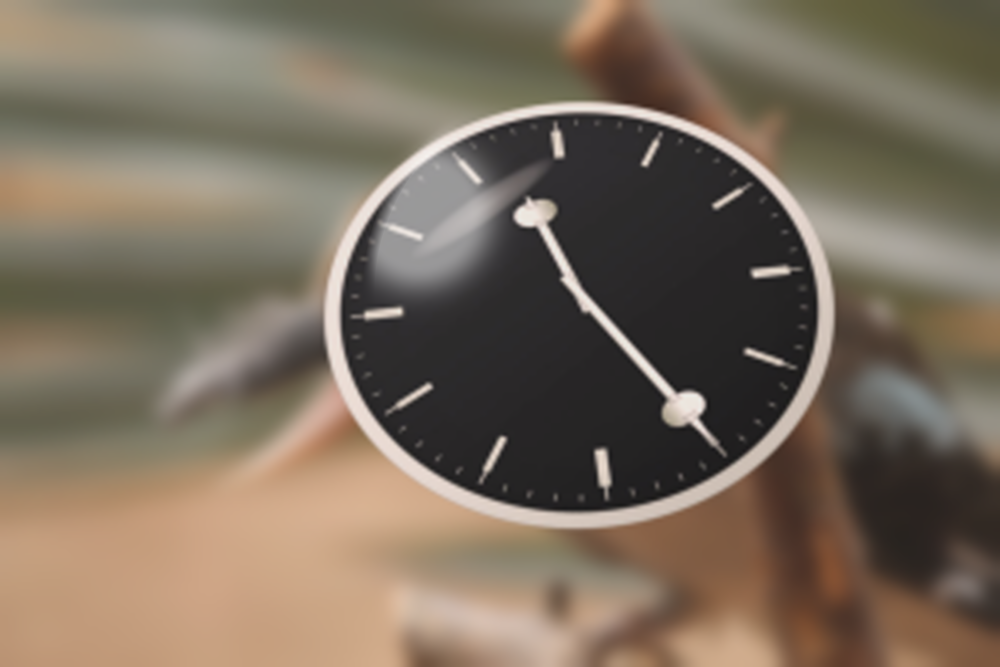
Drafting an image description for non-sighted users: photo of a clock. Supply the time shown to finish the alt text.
11:25
